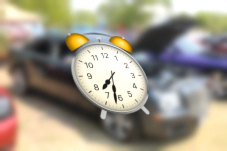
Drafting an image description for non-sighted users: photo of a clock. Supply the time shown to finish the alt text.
7:32
